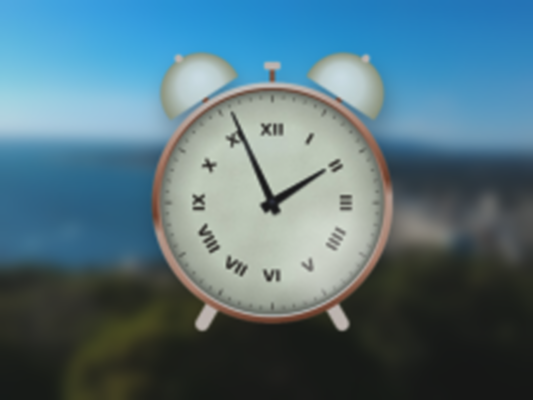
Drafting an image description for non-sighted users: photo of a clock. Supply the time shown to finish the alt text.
1:56
